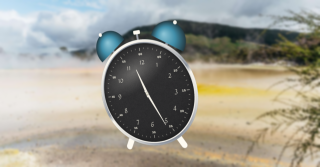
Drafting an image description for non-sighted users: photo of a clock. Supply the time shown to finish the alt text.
11:26
